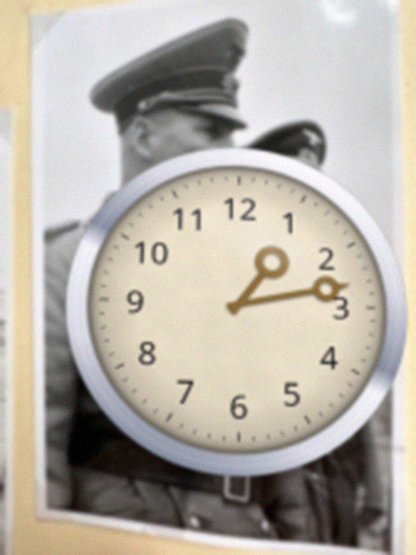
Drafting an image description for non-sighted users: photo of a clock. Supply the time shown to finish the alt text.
1:13
